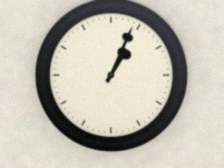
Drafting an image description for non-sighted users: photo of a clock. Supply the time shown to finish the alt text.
1:04
